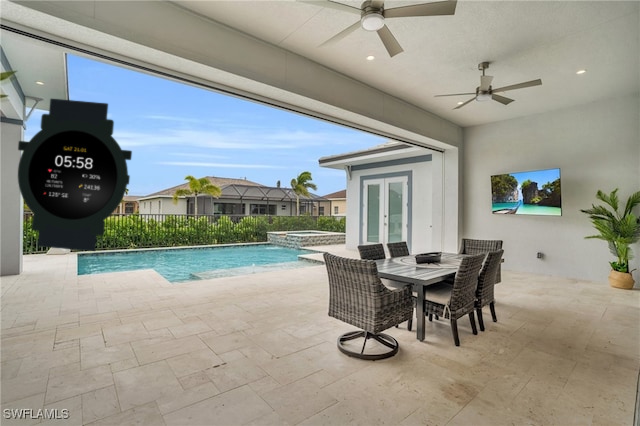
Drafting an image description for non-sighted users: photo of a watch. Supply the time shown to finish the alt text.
5:58
